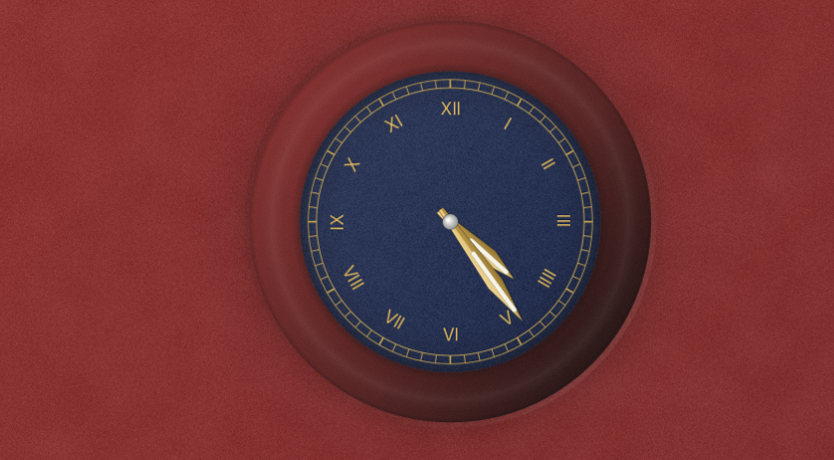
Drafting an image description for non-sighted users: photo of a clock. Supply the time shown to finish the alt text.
4:24
